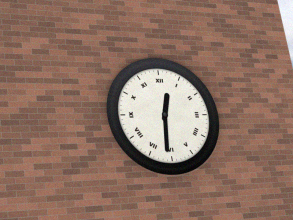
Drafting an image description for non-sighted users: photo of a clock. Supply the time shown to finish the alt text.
12:31
